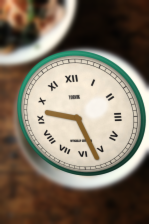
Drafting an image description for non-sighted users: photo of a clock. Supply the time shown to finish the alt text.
9:27
